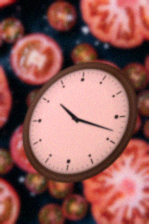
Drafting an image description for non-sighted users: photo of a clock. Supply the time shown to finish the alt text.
10:18
